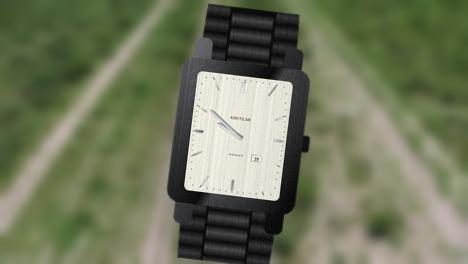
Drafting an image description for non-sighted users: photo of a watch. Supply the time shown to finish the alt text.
9:51
